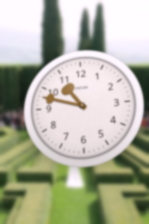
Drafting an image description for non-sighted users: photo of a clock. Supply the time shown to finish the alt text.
10:48
